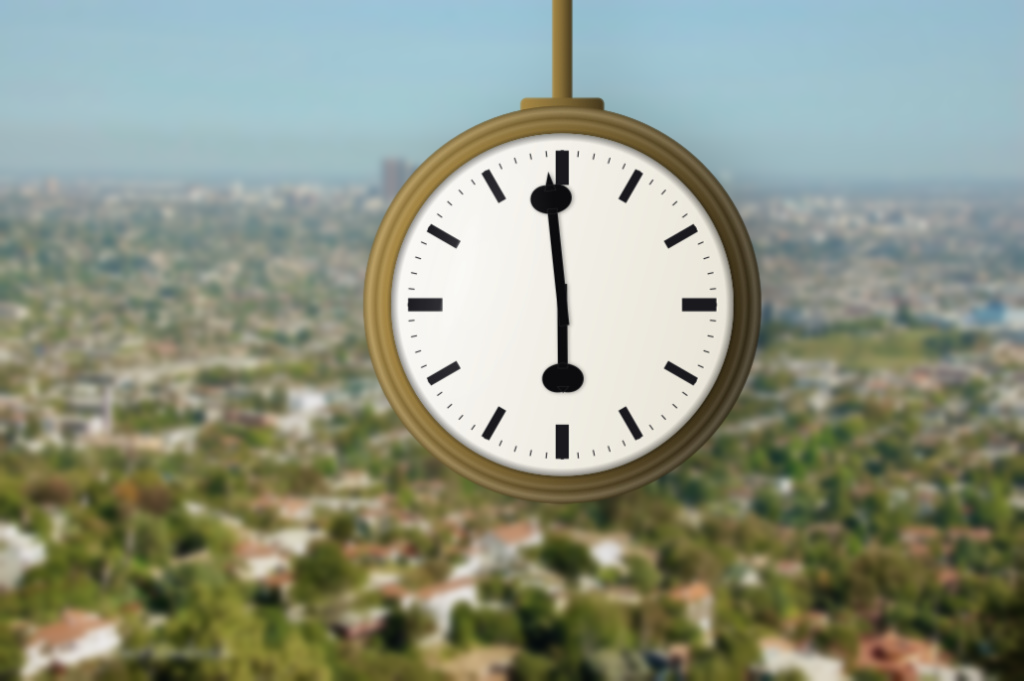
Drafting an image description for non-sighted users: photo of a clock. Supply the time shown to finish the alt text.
5:59
